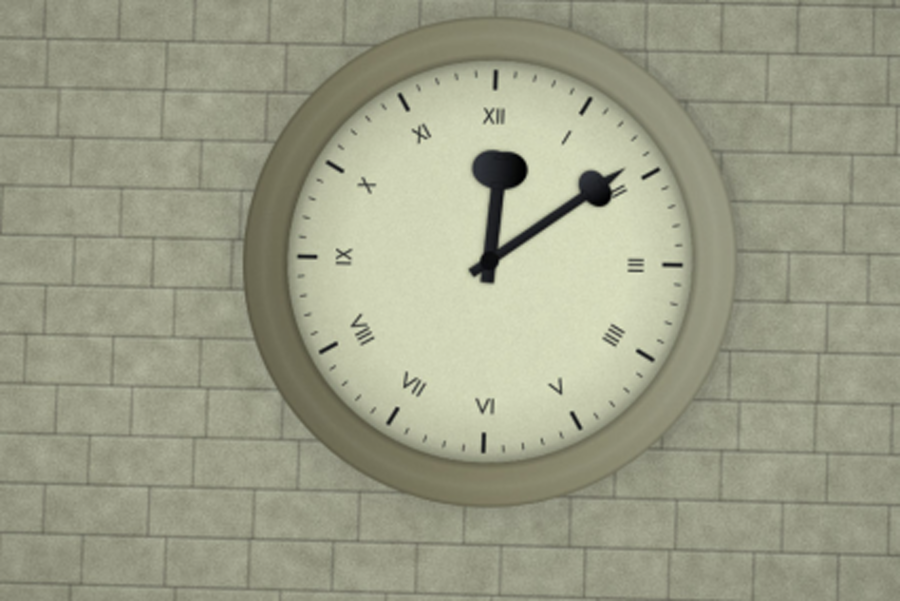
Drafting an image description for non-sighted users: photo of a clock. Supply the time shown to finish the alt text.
12:09
